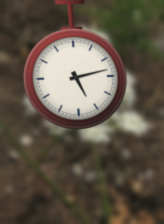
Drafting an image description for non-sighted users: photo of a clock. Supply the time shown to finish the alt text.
5:13
